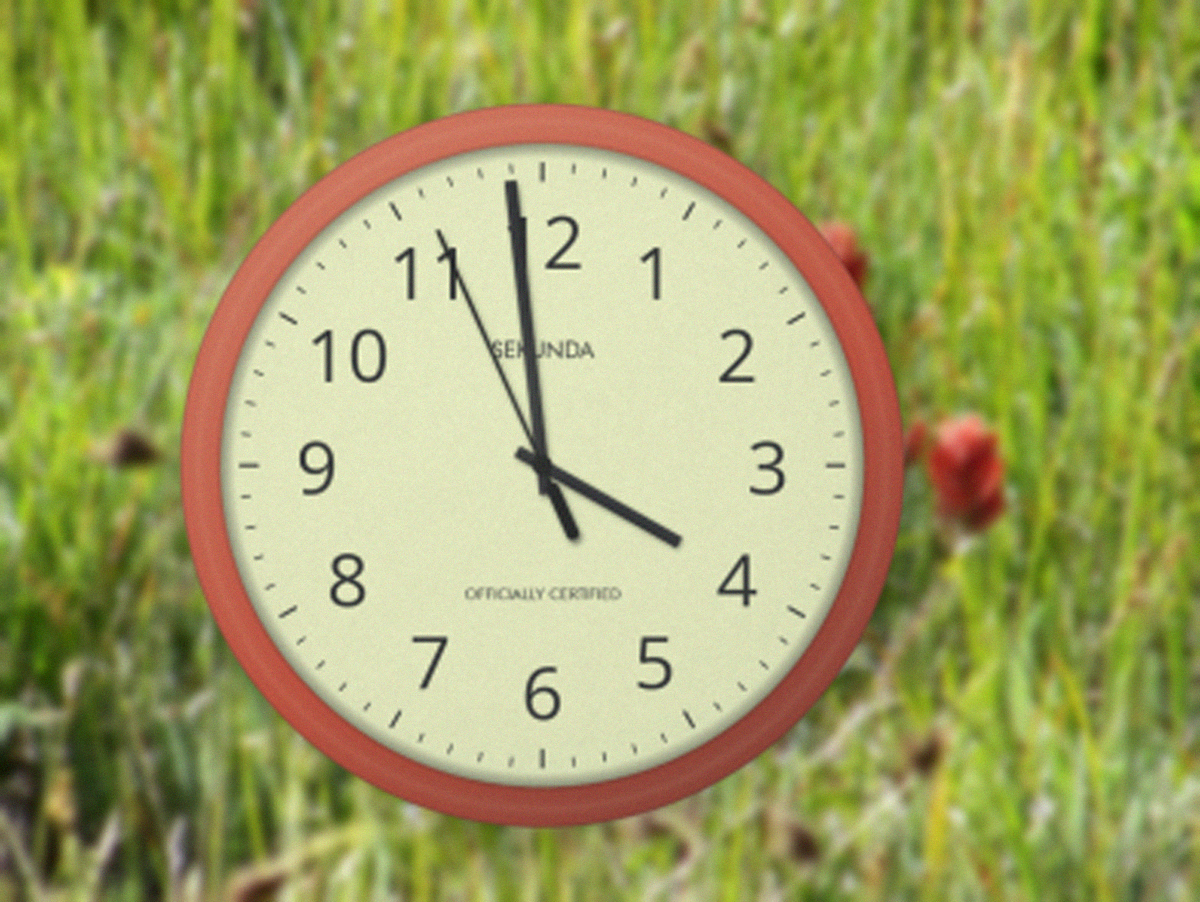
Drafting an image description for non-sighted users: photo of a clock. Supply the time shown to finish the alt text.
3:58:56
